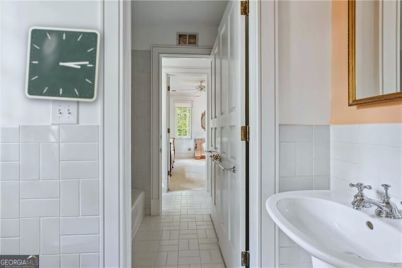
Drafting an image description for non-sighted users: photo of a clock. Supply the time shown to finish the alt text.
3:14
